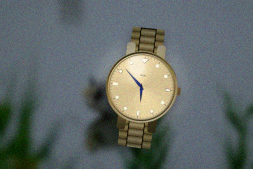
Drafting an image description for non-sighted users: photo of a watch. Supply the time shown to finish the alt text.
5:52
